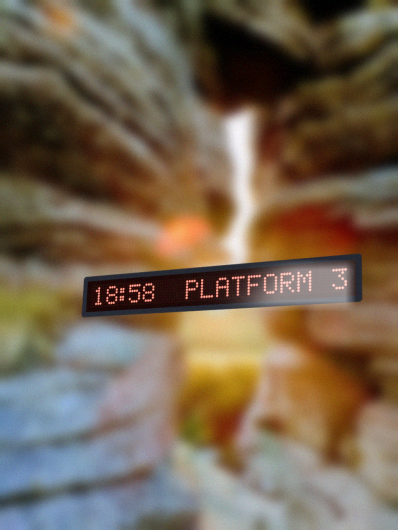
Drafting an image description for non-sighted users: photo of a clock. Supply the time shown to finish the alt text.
18:58
